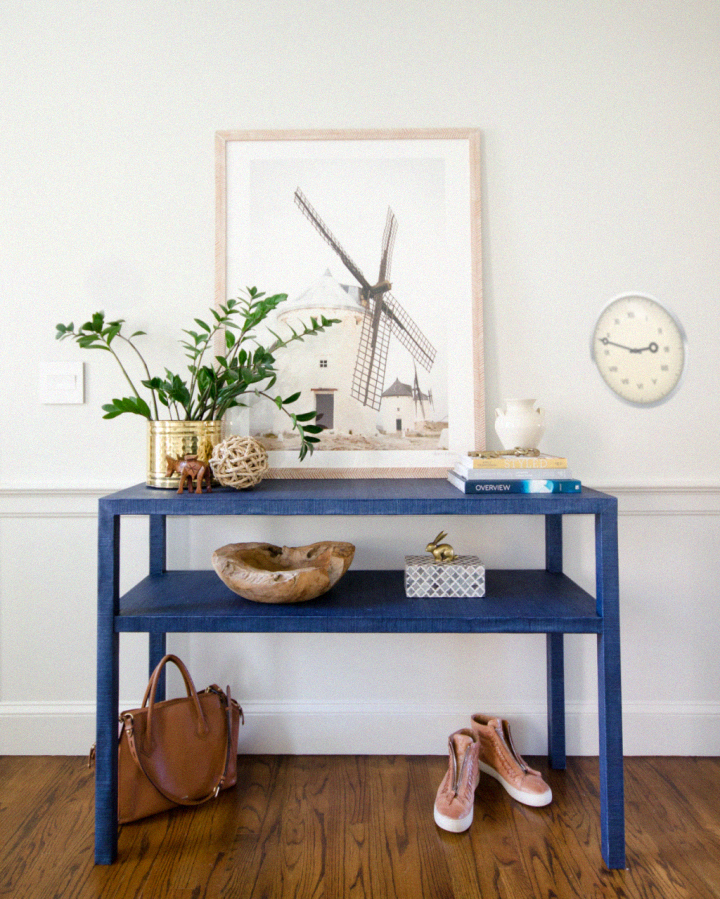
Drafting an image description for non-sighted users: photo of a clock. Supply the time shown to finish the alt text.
2:48
